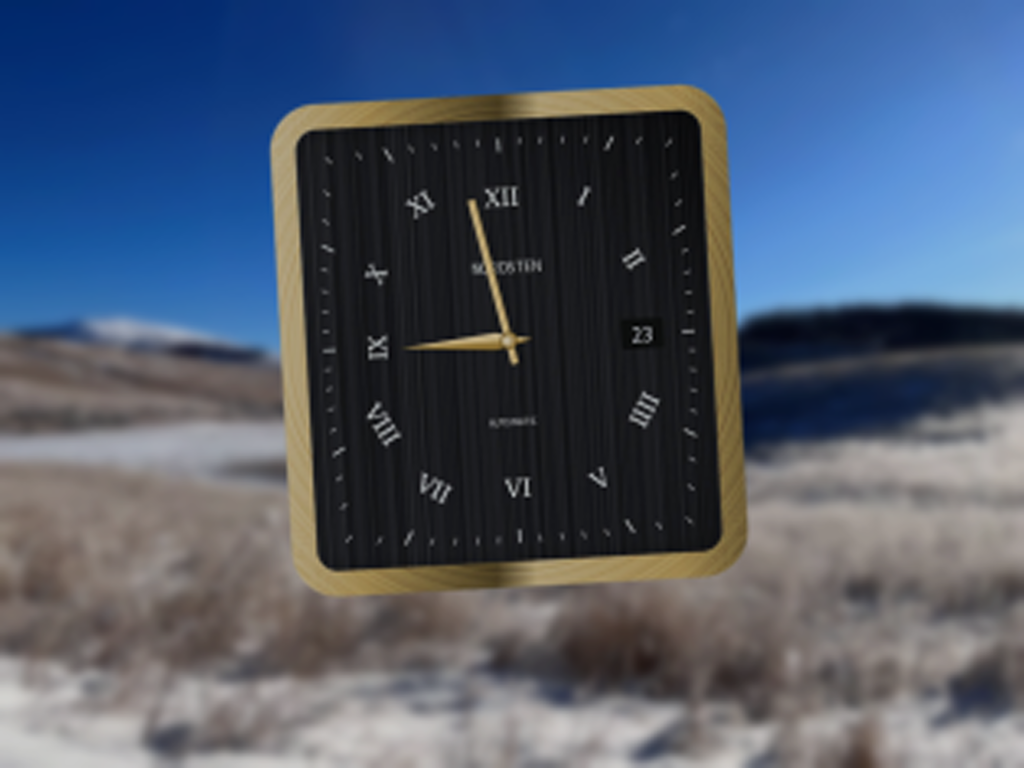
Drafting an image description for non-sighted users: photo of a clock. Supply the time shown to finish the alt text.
8:58
